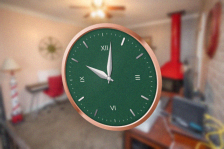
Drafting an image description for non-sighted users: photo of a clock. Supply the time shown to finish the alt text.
10:02
